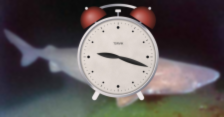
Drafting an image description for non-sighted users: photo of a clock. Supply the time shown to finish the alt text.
9:18
